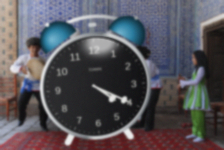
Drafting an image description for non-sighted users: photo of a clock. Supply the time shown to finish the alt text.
4:20
